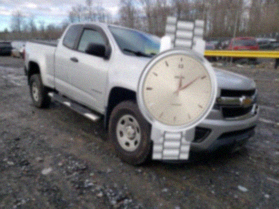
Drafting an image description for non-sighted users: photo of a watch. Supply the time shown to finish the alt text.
12:09
